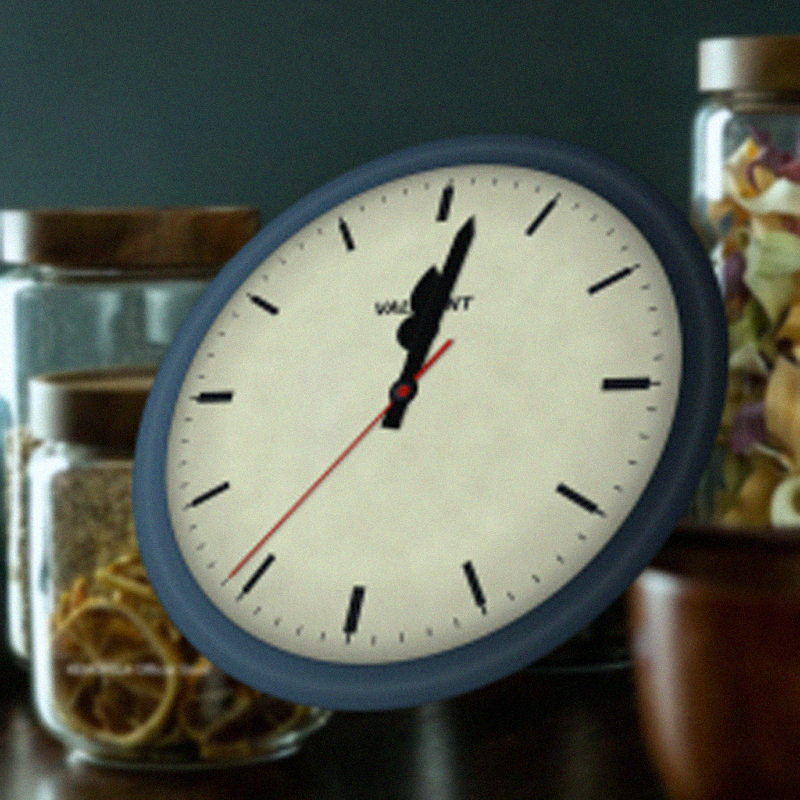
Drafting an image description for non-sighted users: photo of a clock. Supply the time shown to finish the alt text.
12:01:36
